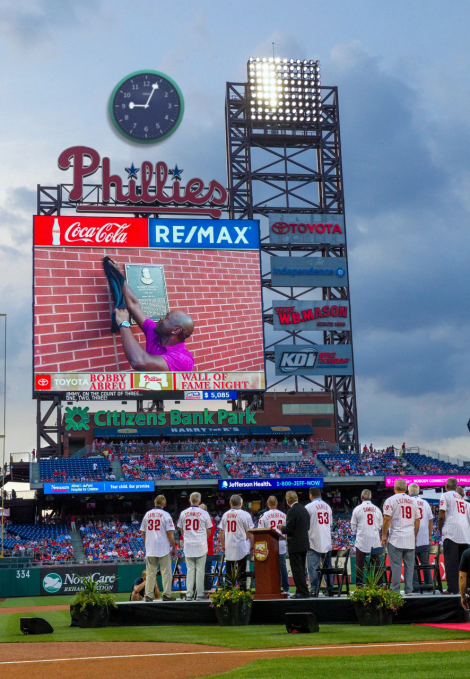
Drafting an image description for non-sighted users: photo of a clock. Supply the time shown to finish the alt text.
9:04
